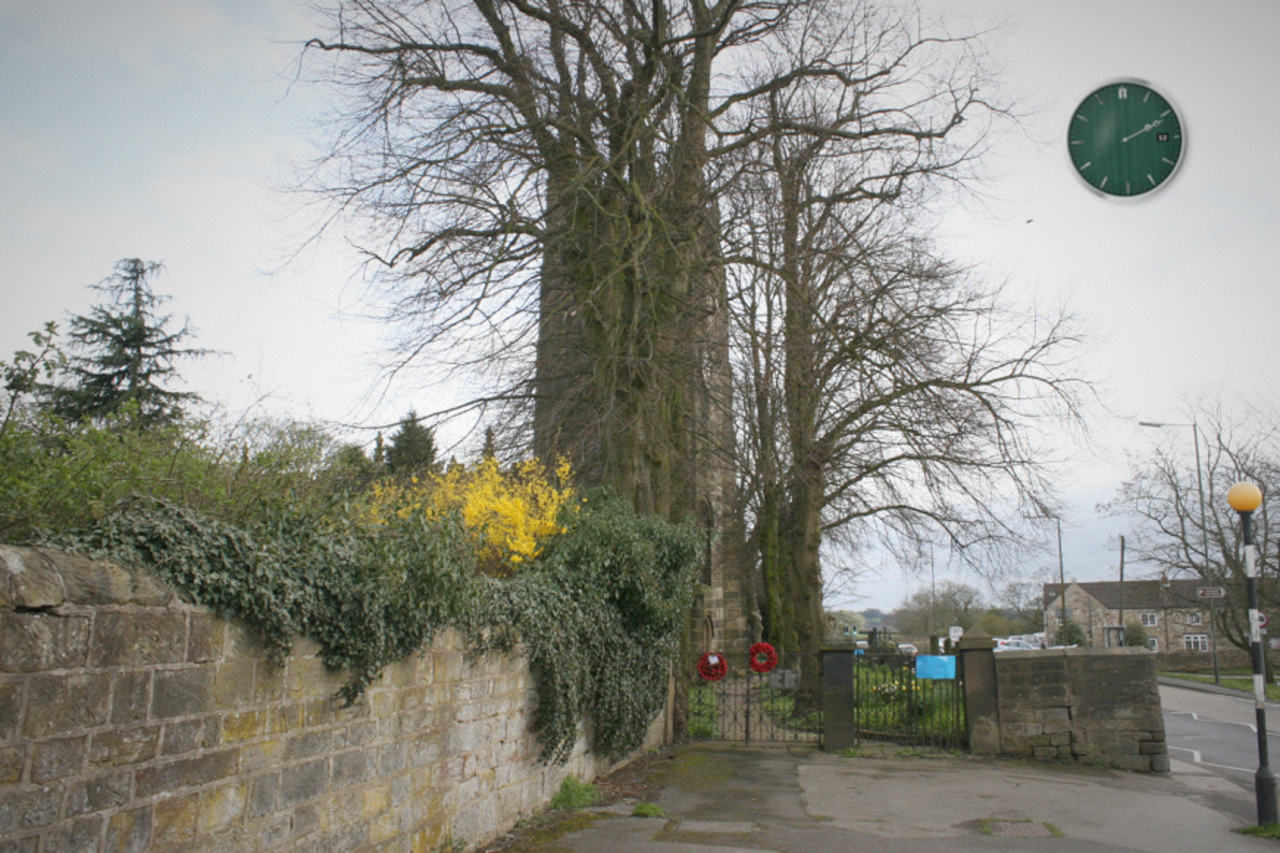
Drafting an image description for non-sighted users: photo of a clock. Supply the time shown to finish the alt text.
2:11
